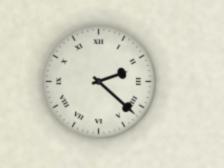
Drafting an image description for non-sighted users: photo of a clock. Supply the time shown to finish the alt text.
2:22
